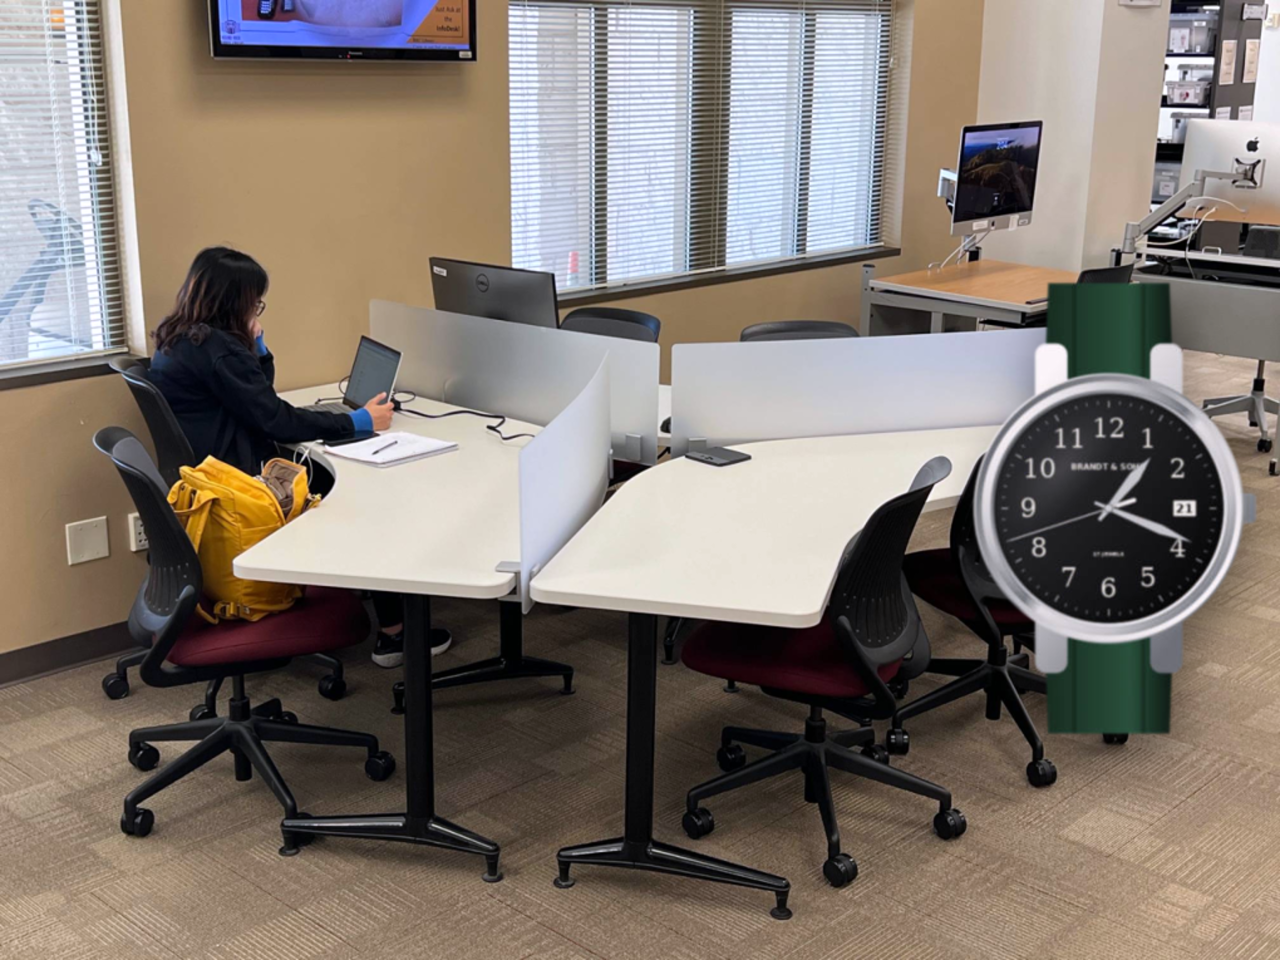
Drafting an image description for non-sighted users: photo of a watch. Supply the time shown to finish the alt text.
1:18:42
